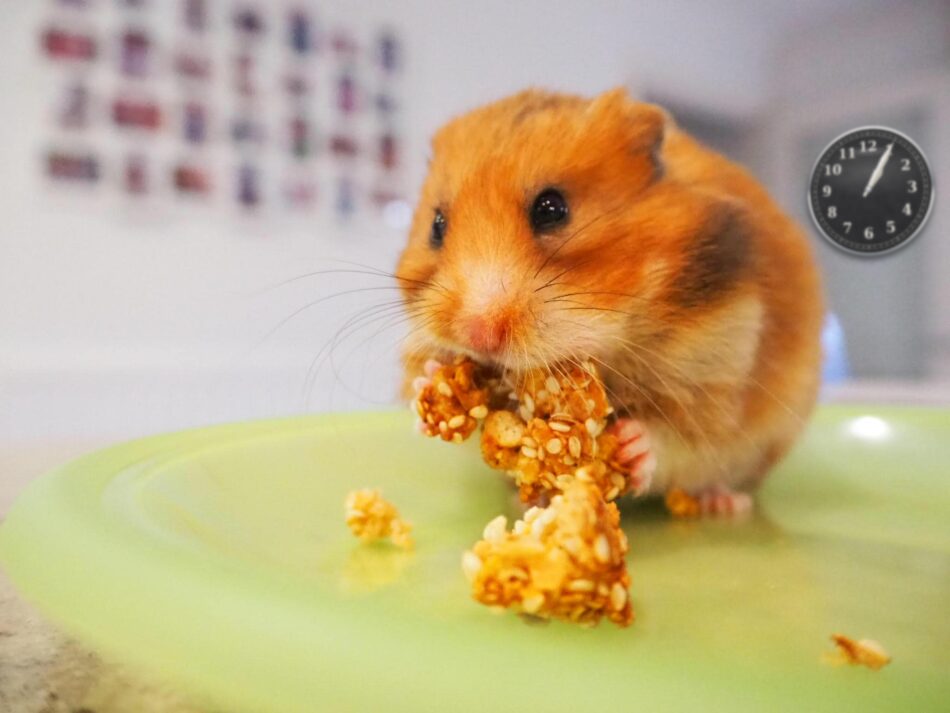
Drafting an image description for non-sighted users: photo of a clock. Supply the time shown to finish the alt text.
1:05
